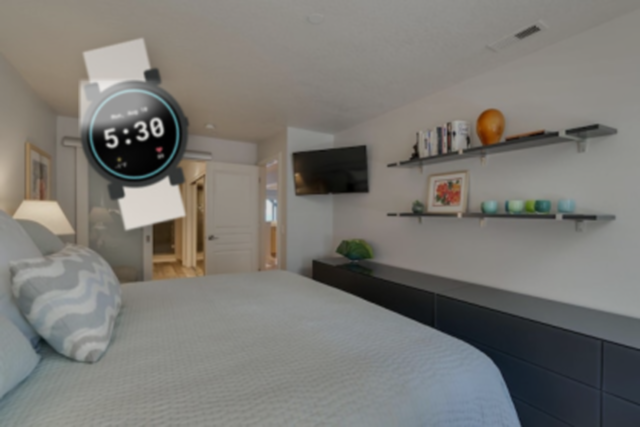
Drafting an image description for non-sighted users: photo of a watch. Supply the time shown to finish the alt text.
5:30
